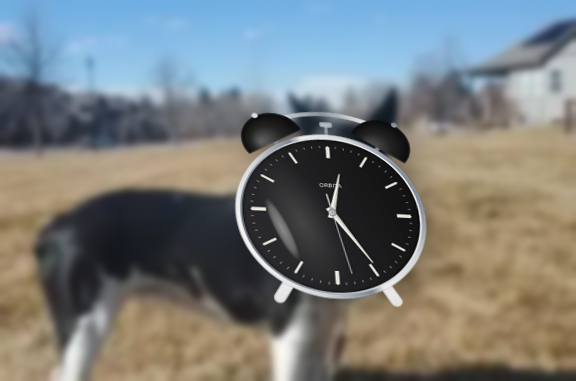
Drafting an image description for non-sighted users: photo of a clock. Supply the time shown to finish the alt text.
12:24:28
